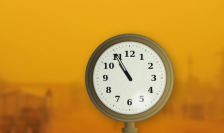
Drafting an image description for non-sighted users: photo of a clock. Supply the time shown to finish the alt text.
10:55
